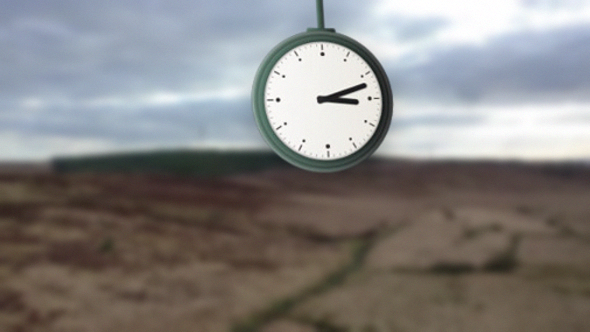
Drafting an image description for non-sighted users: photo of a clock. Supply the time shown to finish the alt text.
3:12
